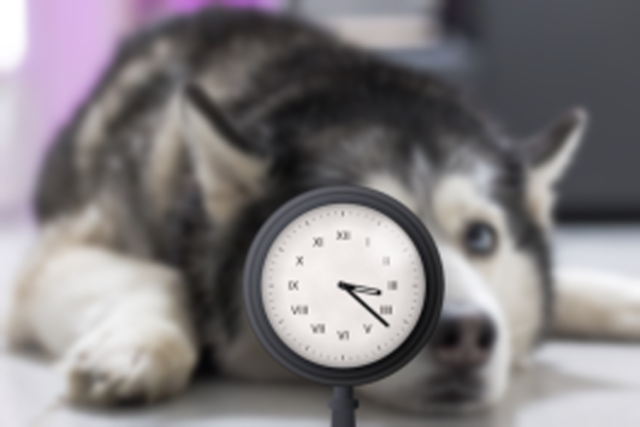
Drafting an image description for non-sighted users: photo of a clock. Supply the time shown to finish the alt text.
3:22
